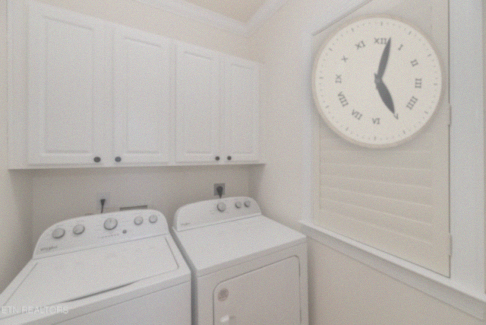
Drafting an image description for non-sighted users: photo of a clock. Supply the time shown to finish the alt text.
5:02
